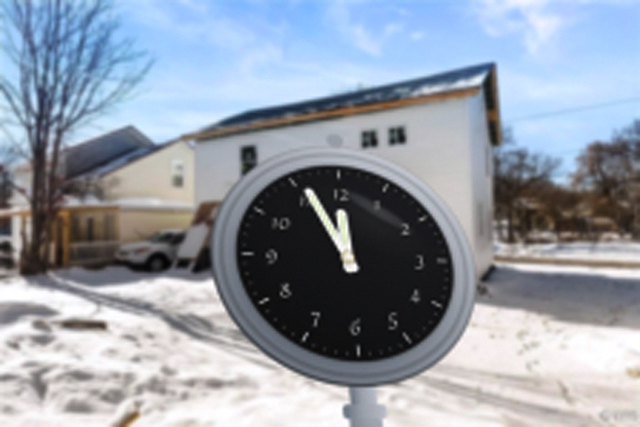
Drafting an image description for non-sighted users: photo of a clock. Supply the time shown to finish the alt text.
11:56
